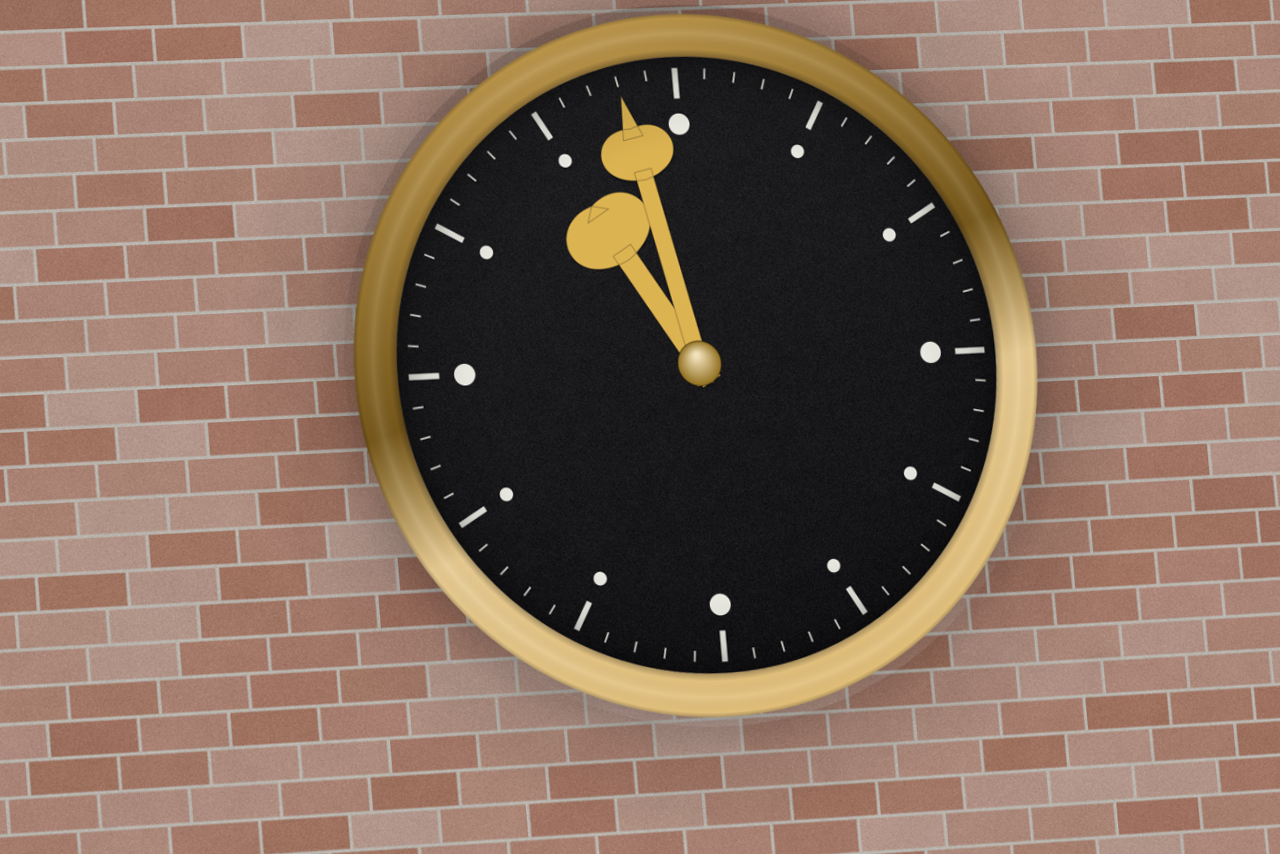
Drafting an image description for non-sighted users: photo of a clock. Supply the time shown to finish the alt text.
10:58
